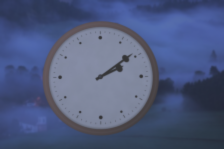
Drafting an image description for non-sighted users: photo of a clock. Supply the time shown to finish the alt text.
2:09
